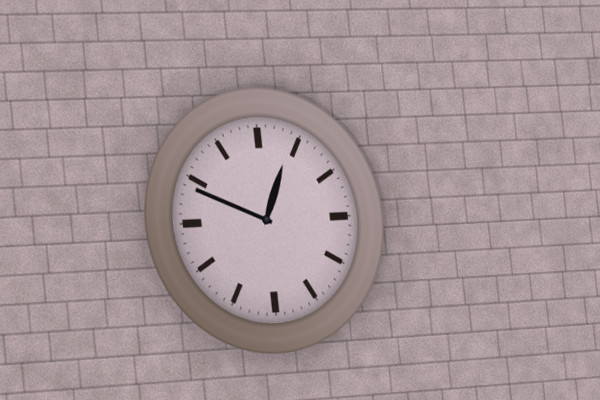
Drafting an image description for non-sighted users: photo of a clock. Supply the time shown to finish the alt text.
12:49
